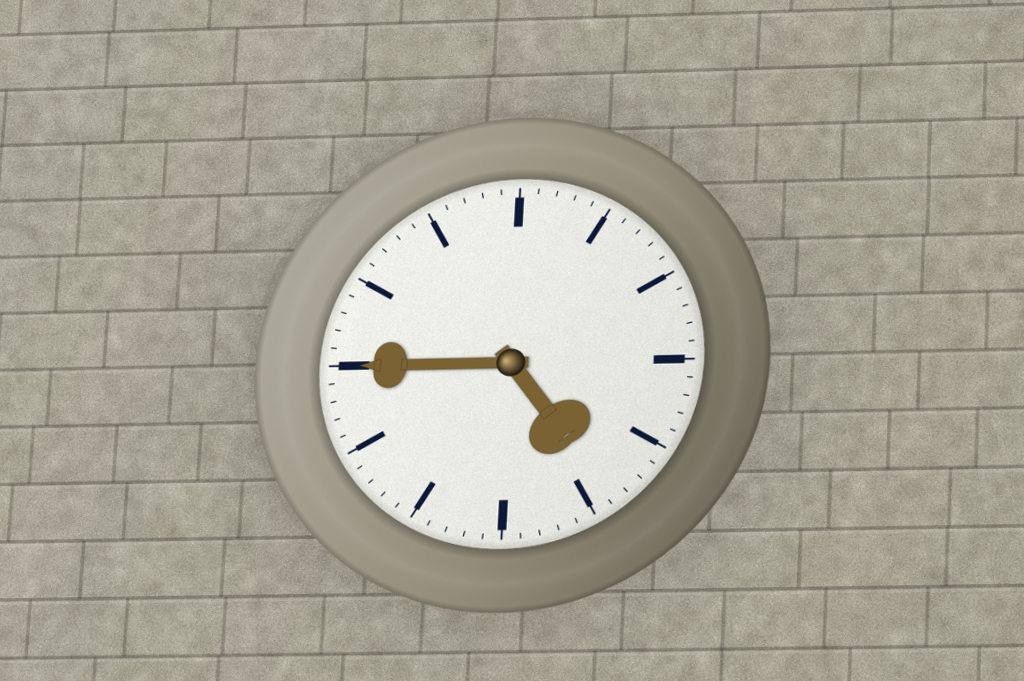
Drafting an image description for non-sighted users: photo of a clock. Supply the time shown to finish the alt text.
4:45
